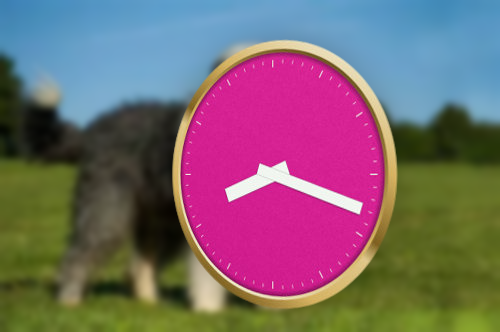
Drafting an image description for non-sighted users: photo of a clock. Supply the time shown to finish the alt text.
8:18
